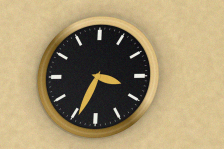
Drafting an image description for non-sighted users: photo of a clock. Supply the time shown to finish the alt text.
3:34
